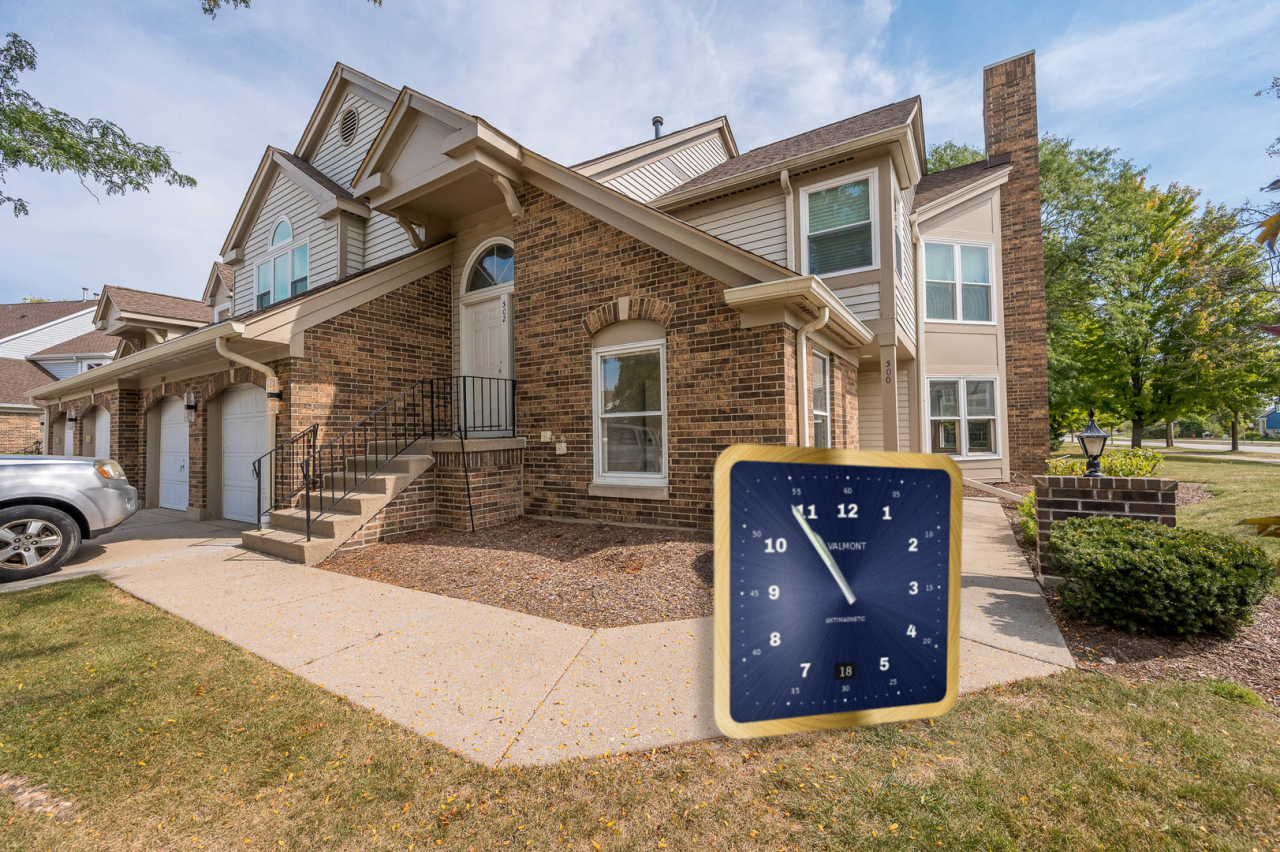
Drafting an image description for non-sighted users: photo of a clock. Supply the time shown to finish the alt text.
10:54
